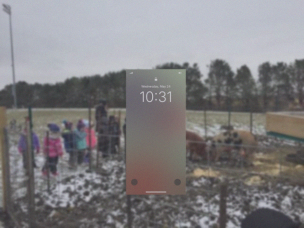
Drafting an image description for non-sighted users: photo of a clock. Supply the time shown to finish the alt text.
10:31
